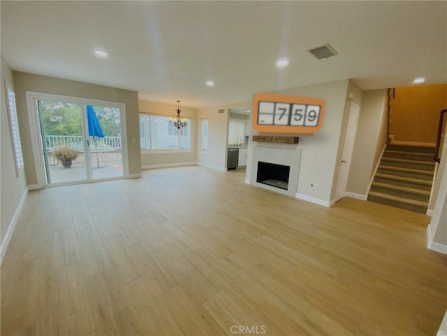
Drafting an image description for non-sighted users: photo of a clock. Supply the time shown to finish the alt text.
7:59
